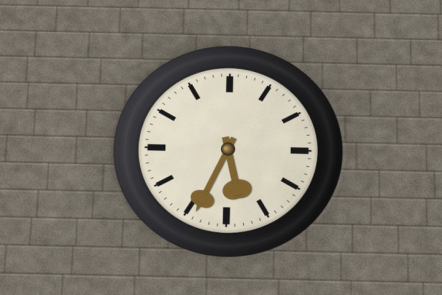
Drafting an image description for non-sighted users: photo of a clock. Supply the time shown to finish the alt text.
5:34
